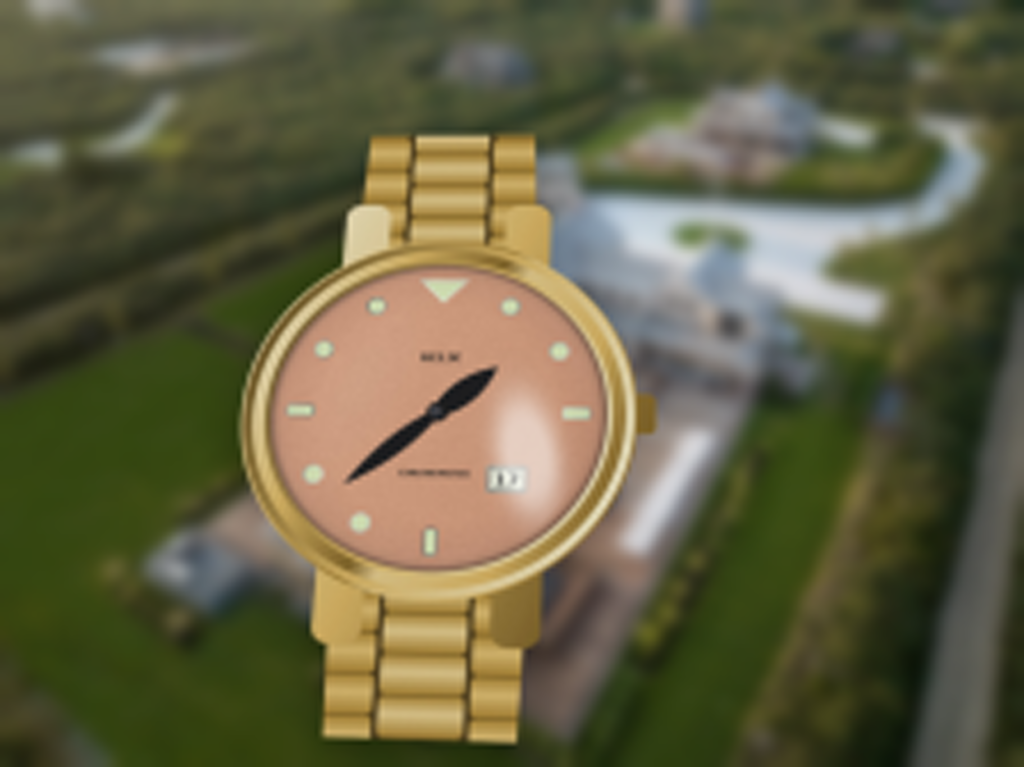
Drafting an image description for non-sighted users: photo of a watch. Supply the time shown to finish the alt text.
1:38
